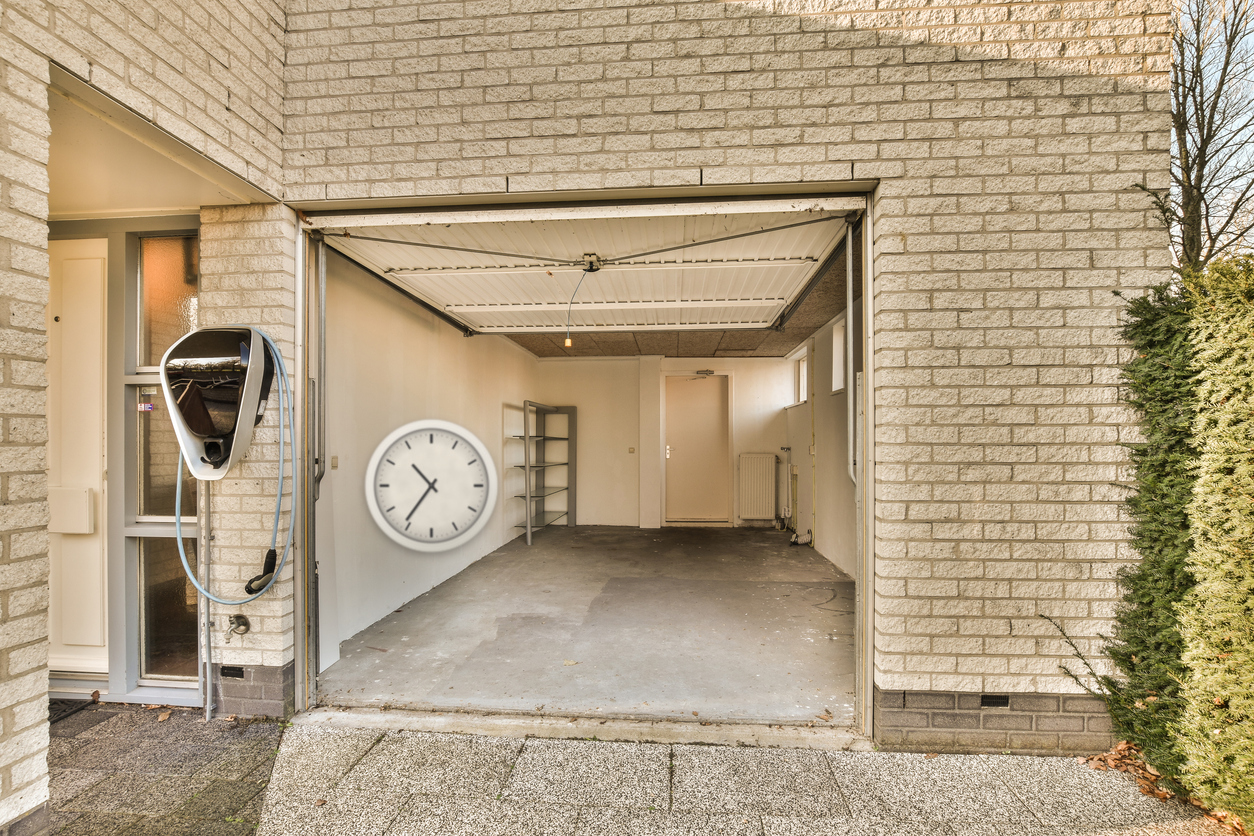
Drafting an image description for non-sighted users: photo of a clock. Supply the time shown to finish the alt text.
10:36
